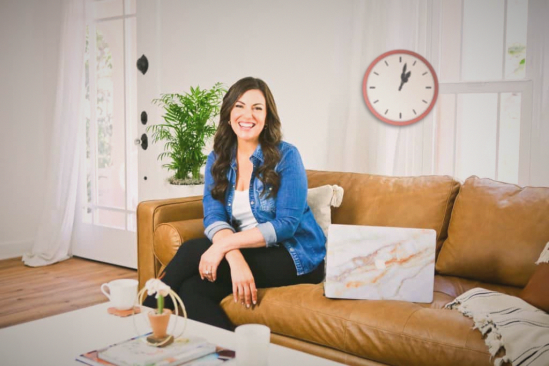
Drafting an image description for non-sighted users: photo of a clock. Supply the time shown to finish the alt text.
1:02
